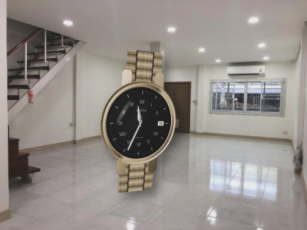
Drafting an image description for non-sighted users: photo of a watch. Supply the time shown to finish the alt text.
11:34
